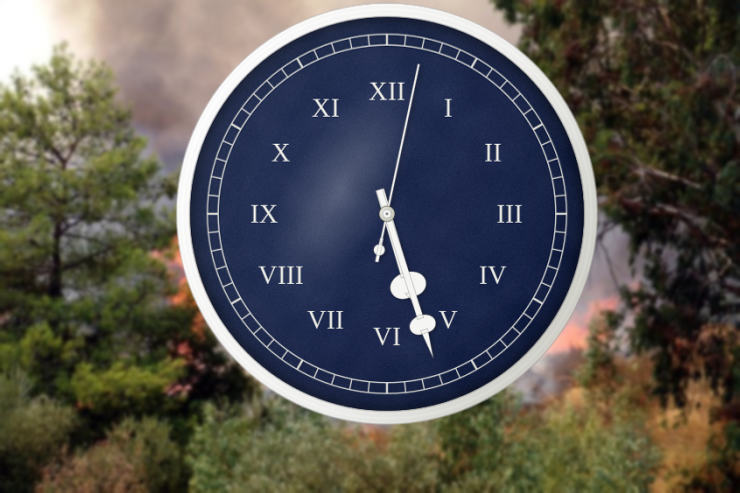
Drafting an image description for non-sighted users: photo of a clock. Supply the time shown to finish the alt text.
5:27:02
